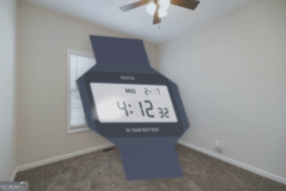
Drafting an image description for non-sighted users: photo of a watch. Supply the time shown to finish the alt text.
4:12:32
